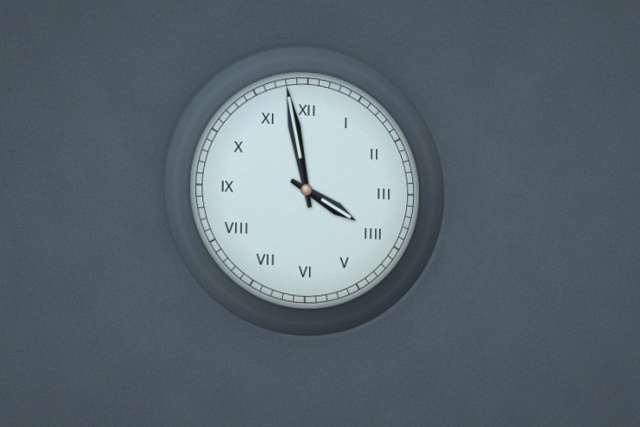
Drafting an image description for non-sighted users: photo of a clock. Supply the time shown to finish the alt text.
3:58
